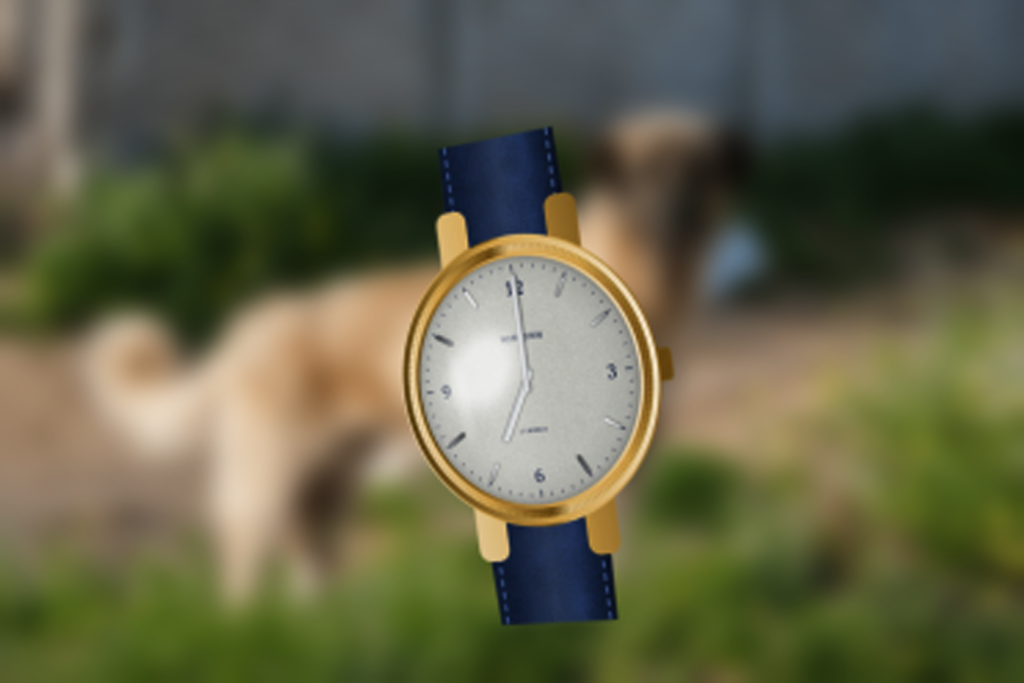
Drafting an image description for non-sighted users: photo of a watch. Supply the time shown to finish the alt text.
7:00
